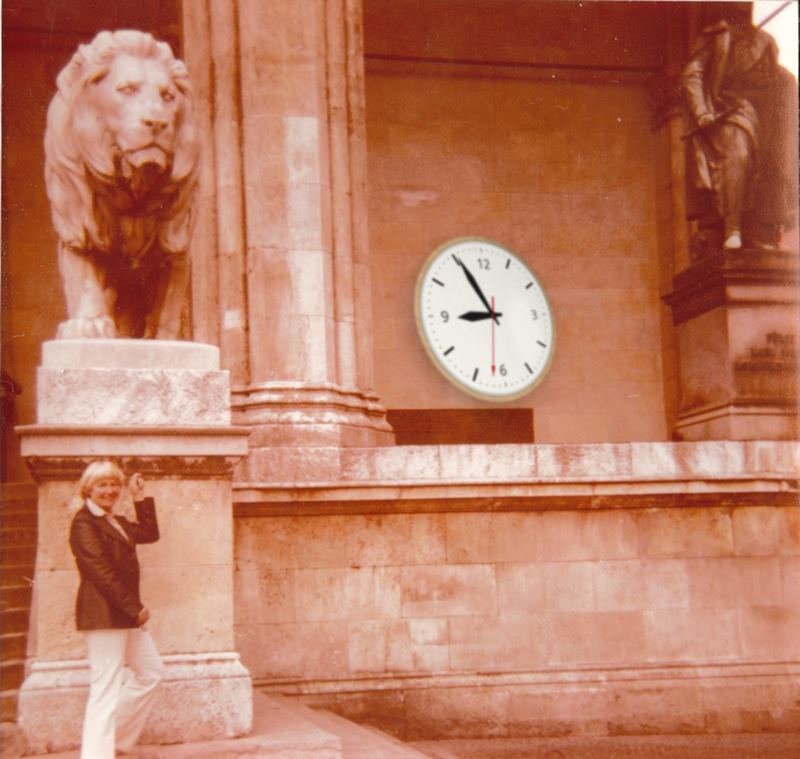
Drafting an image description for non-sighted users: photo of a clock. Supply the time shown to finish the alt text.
8:55:32
